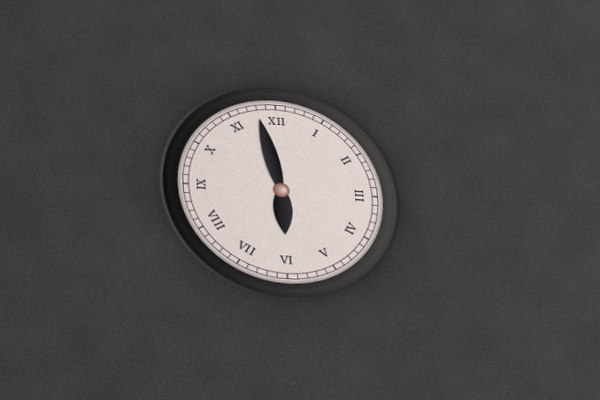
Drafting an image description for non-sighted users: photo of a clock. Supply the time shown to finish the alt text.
5:58
